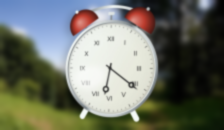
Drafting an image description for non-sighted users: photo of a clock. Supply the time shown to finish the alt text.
6:21
